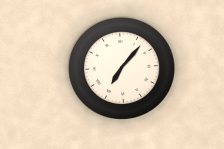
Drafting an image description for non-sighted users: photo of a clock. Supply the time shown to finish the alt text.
7:07
